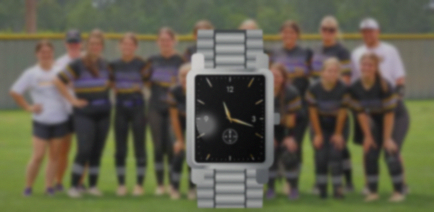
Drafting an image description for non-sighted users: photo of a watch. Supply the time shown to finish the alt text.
11:18
